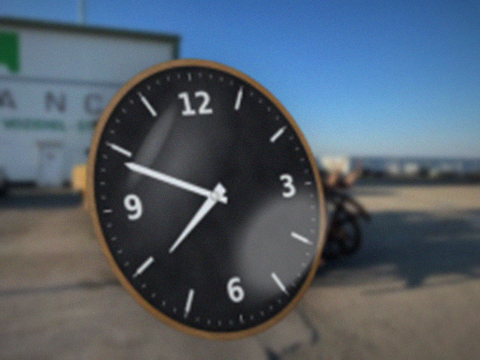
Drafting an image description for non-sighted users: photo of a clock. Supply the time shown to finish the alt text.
7:49
